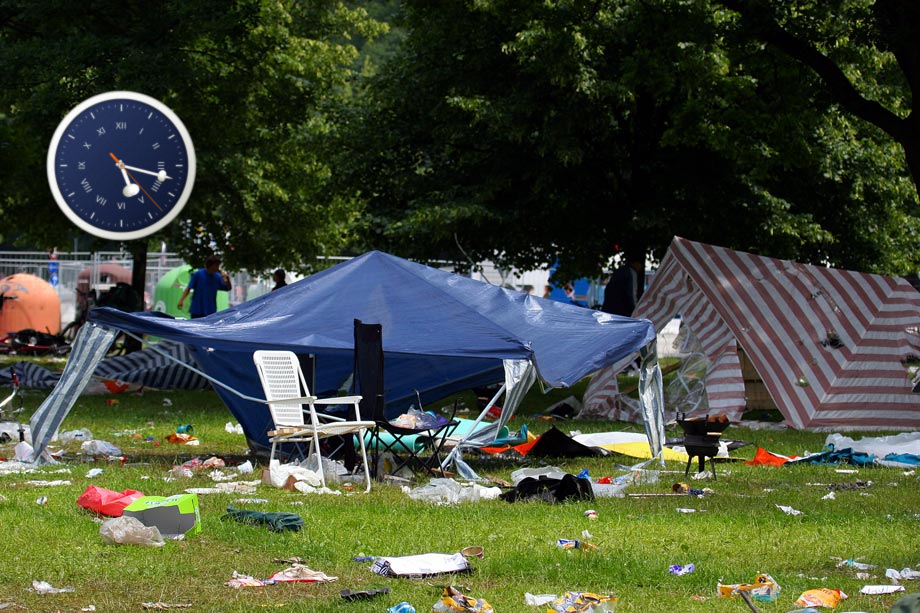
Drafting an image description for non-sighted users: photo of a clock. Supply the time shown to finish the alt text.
5:17:23
